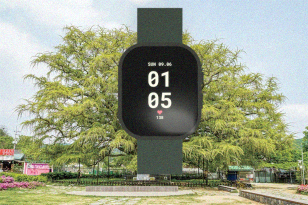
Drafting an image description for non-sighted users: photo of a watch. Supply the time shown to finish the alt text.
1:05
